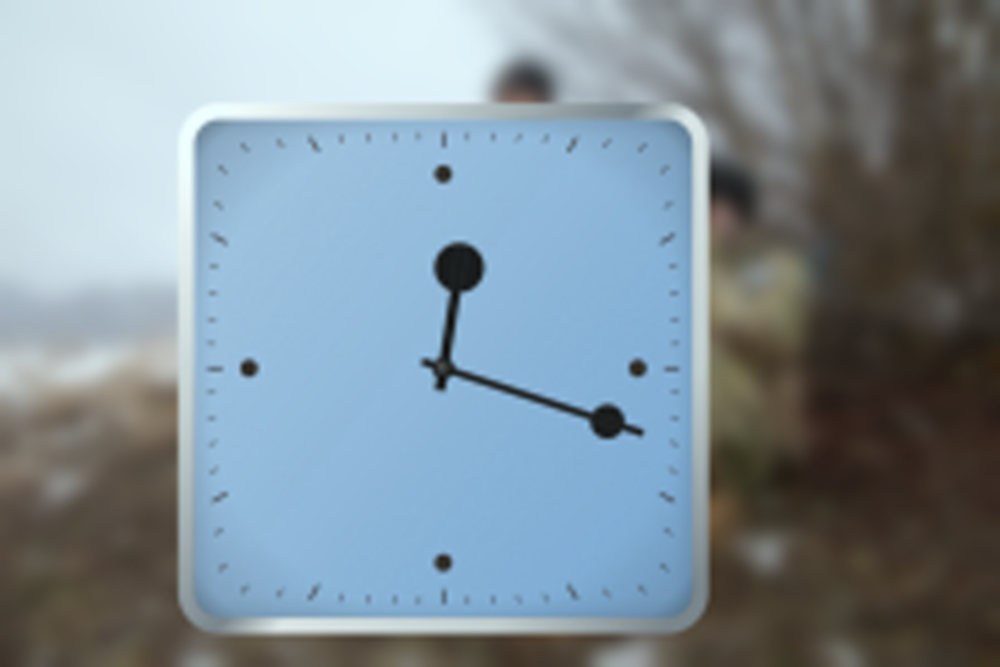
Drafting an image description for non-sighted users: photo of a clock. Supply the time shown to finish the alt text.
12:18
